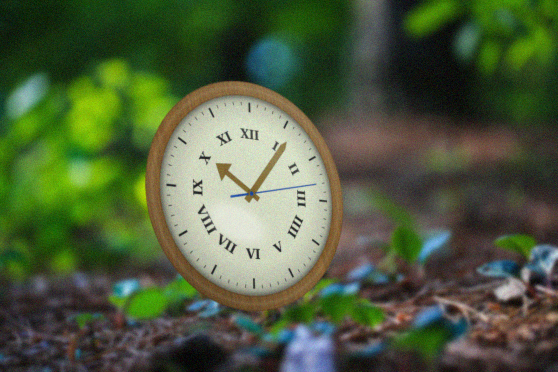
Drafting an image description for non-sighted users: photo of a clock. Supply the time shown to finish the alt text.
10:06:13
